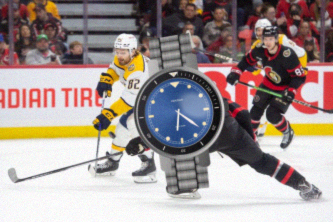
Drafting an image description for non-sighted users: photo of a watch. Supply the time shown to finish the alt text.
6:22
